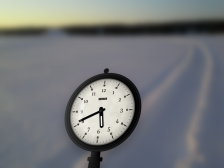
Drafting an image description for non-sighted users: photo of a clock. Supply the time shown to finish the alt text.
5:41
